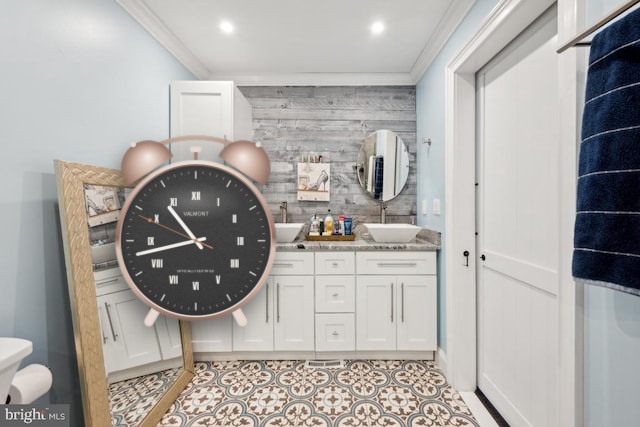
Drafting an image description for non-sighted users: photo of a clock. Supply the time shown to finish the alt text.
10:42:49
